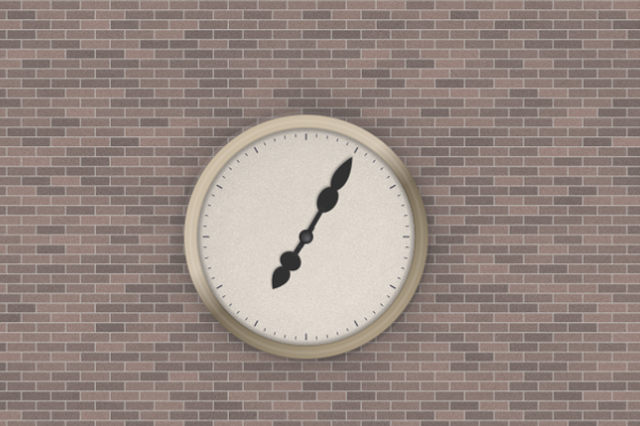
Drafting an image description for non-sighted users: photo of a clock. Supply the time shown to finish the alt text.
7:05
